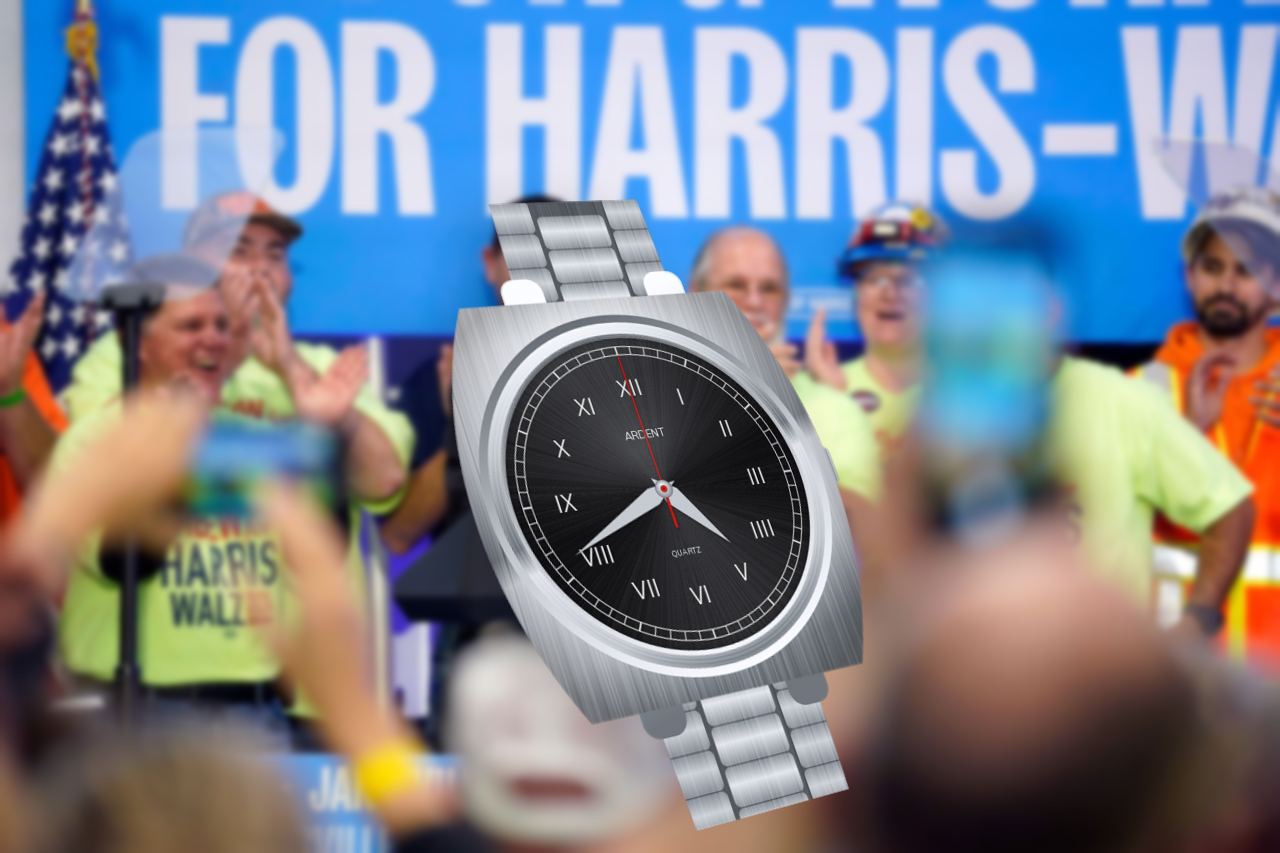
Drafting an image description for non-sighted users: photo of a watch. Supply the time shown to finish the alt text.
4:41:00
